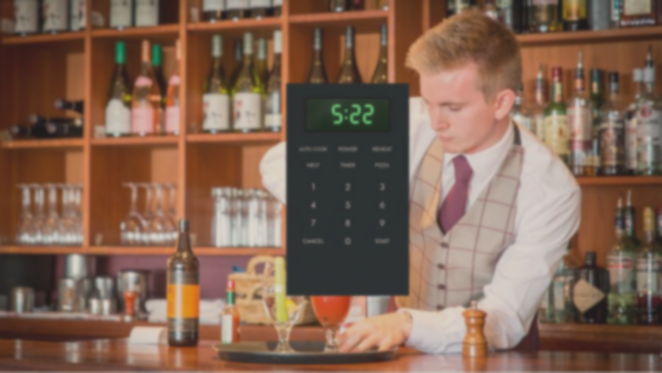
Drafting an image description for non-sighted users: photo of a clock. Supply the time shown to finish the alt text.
5:22
